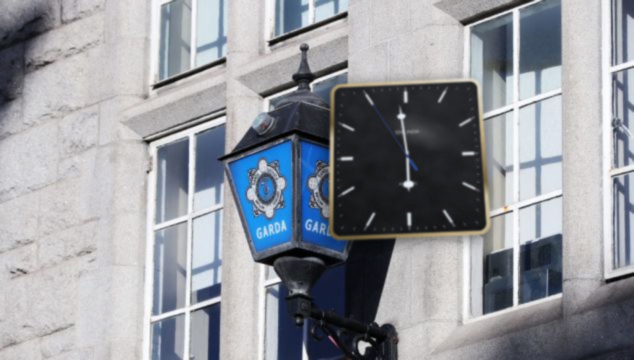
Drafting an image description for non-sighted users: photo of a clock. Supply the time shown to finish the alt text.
5:58:55
